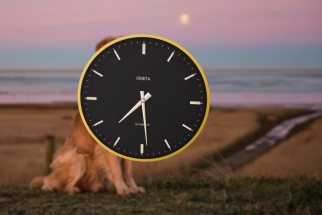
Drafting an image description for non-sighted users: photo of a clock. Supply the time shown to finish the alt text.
7:29
